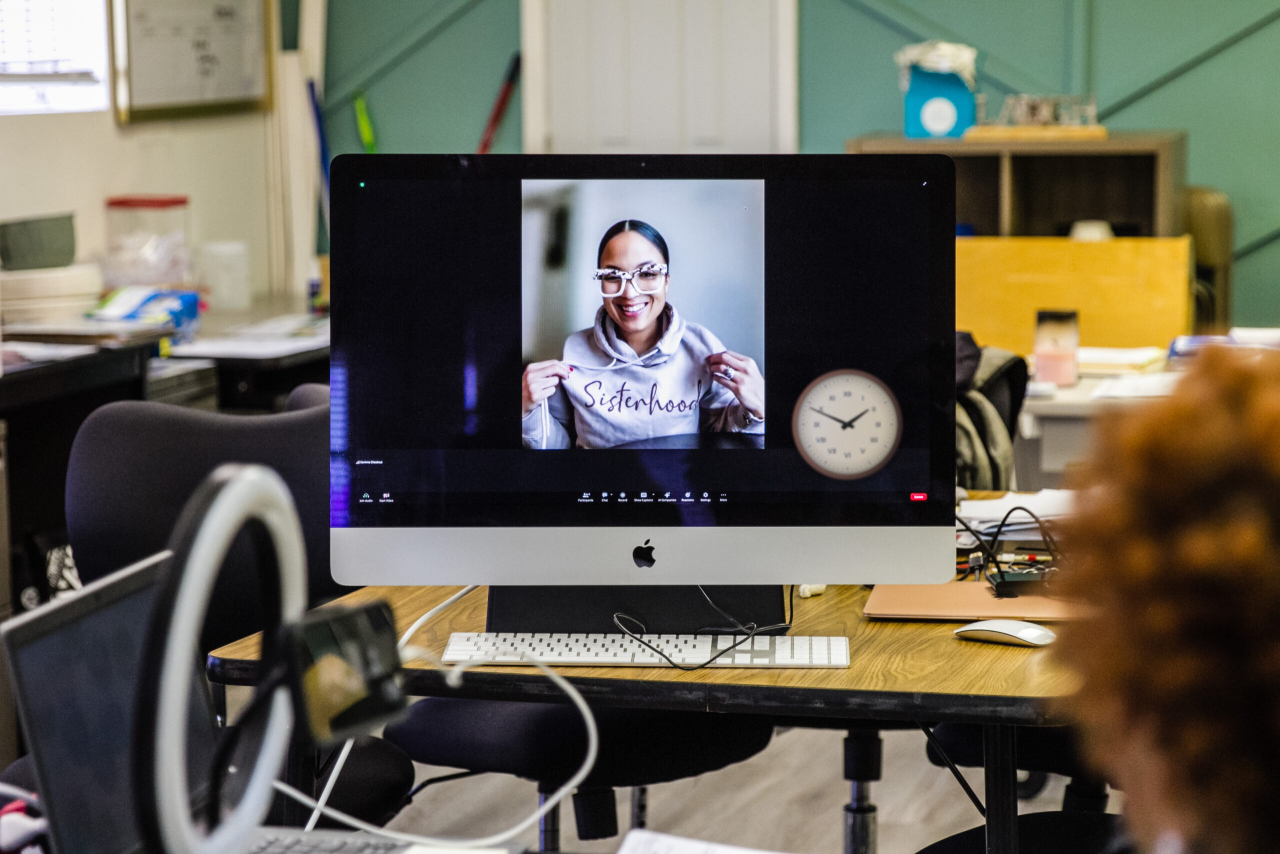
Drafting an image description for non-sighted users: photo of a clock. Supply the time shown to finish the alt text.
1:49
